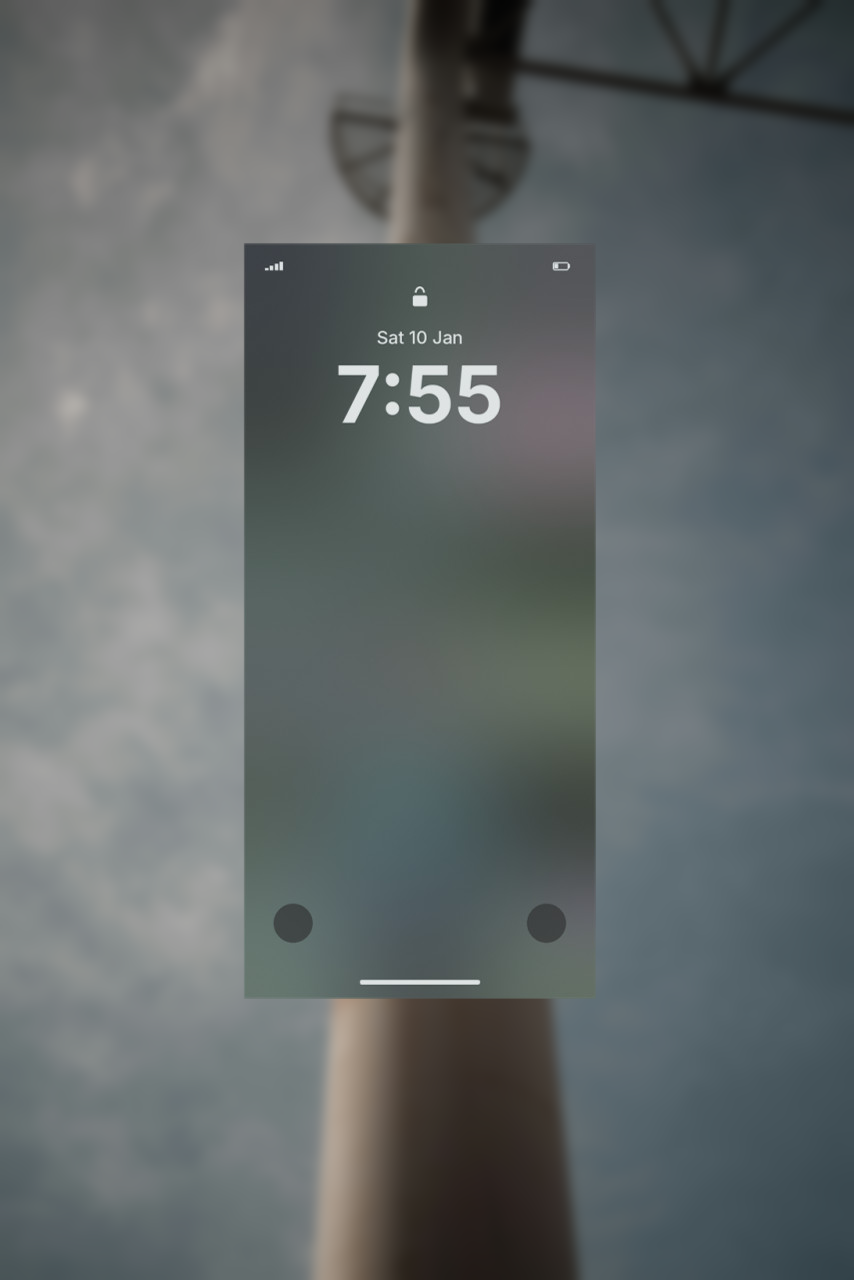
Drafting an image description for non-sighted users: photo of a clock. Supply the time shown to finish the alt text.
7:55
